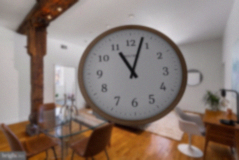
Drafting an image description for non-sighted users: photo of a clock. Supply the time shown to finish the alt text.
11:03
